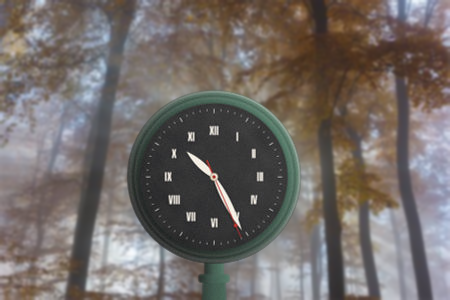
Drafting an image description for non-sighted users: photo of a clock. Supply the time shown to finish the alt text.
10:25:26
